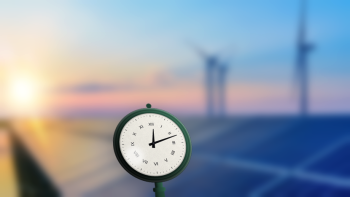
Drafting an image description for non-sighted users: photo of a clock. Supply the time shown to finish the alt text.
12:12
